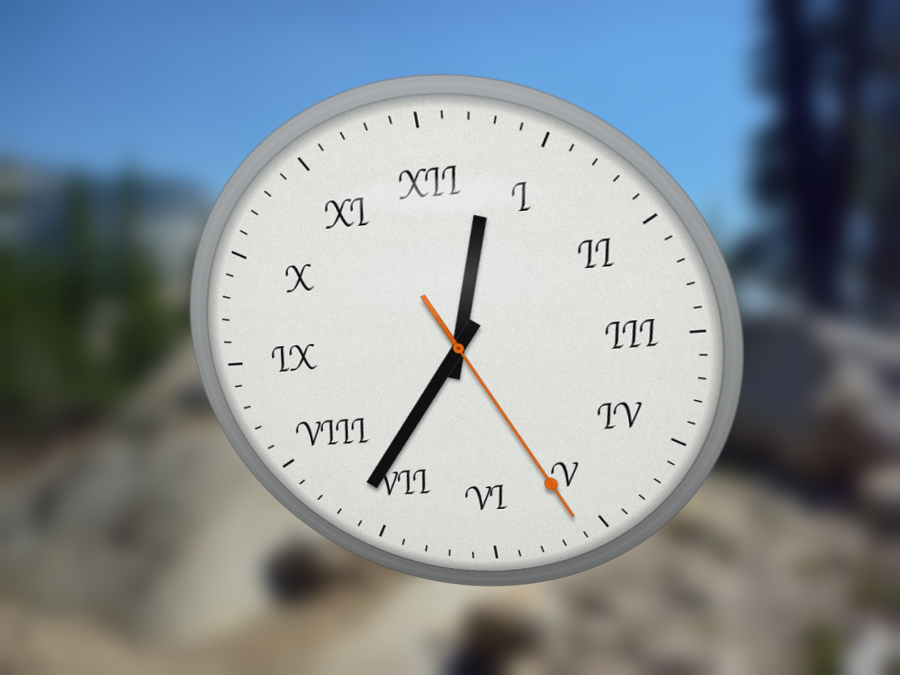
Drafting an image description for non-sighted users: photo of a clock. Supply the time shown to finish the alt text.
12:36:26
